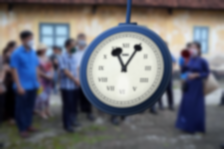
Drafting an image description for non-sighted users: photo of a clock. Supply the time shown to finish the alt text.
11:05
